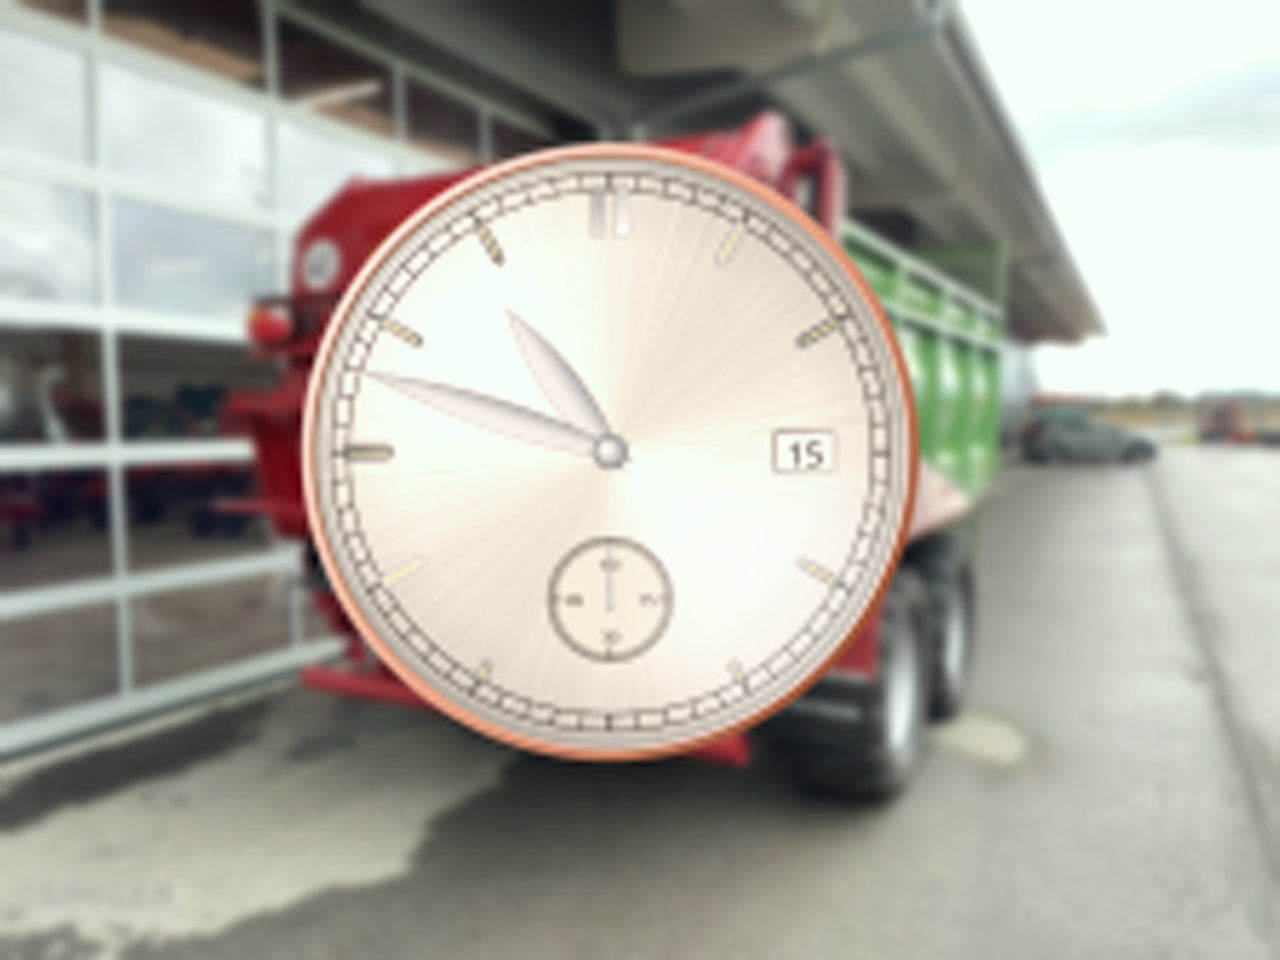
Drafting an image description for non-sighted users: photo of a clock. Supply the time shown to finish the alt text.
10:48
